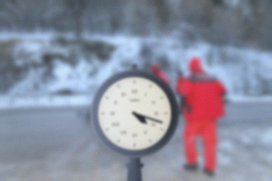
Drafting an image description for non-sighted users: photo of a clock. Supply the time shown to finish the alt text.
4:18
